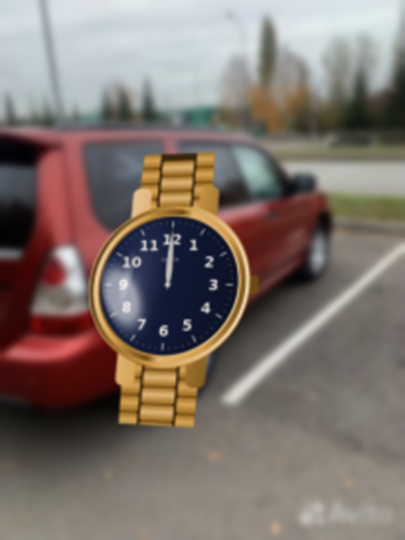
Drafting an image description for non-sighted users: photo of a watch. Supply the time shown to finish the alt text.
12:00
